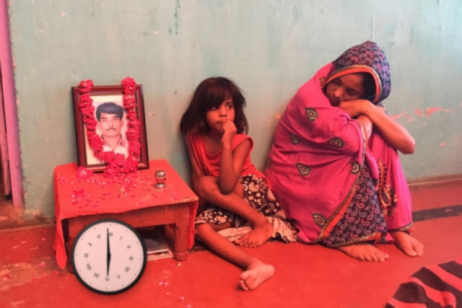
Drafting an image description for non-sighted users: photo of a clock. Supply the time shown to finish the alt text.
5:59
